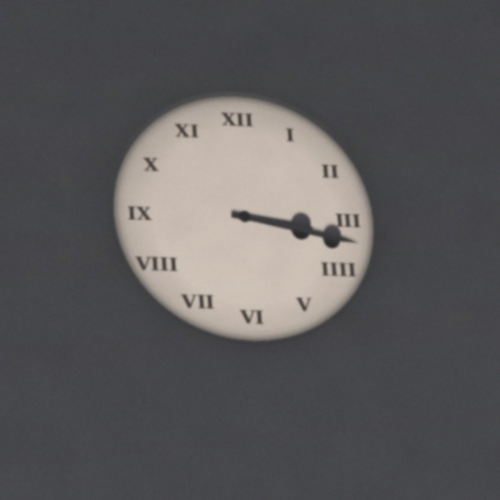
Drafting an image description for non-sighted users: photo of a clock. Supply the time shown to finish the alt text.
3:17
